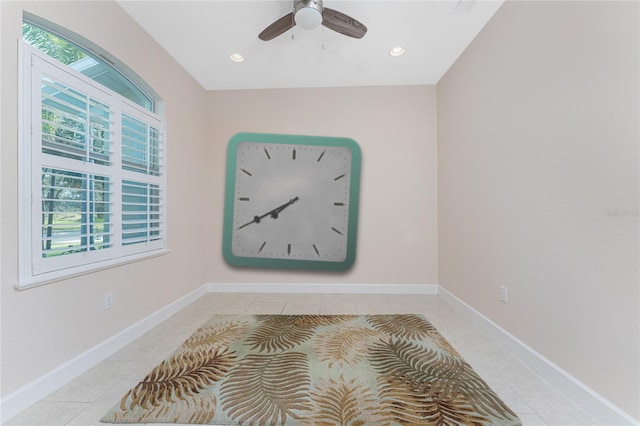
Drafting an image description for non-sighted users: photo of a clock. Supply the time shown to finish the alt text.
7:40
